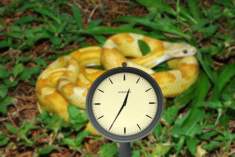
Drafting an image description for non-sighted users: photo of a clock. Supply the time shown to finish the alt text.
12:35
